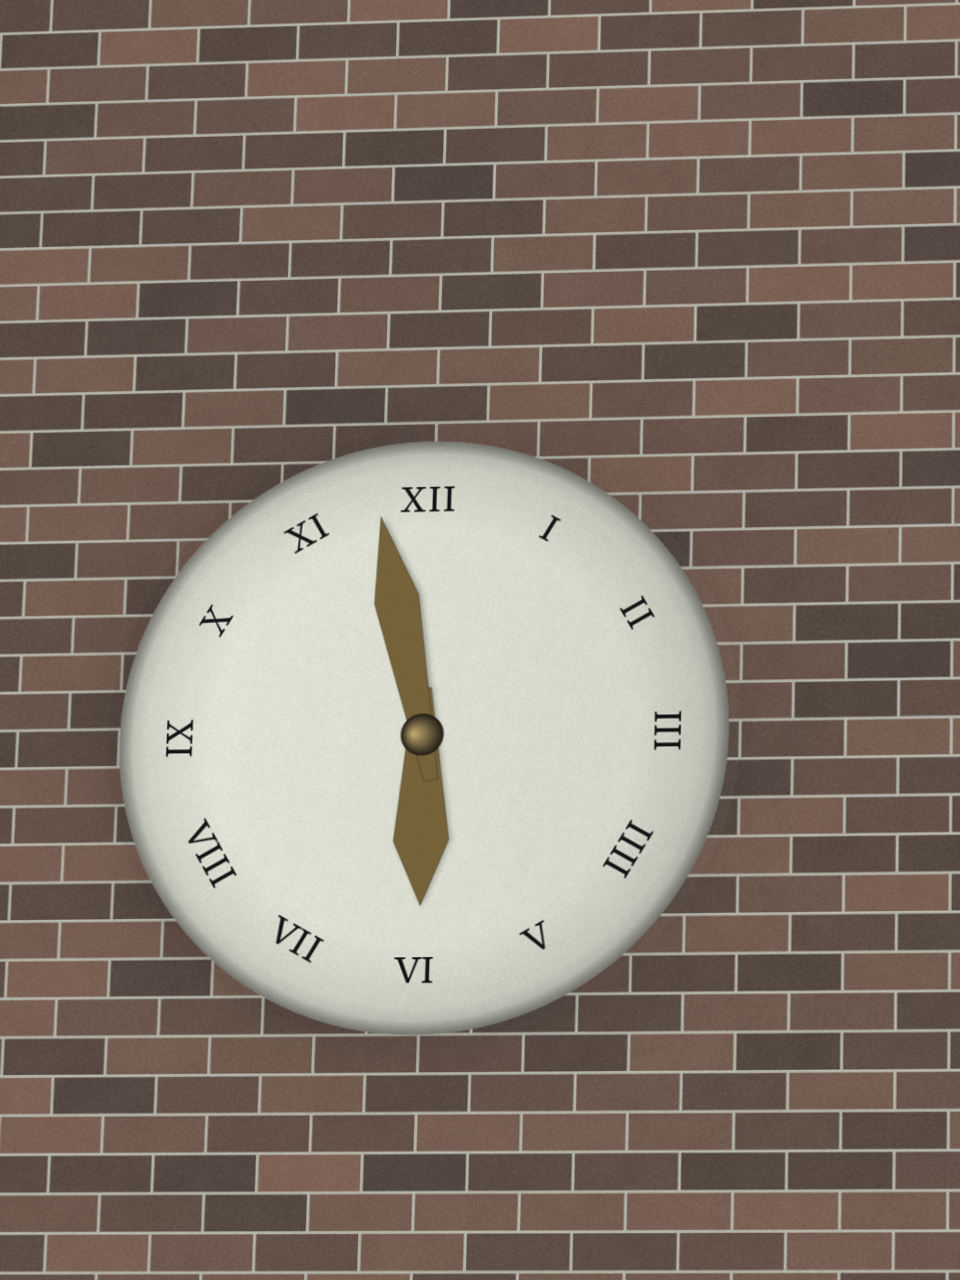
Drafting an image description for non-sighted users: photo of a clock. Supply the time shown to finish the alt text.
5:58
